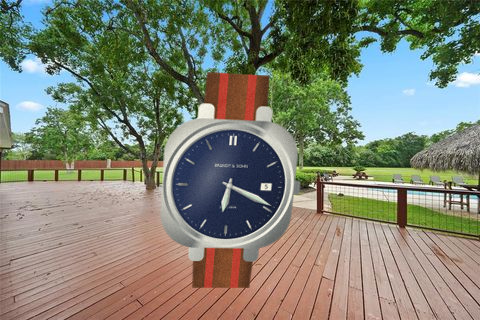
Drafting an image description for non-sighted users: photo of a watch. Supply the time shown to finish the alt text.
6:19
